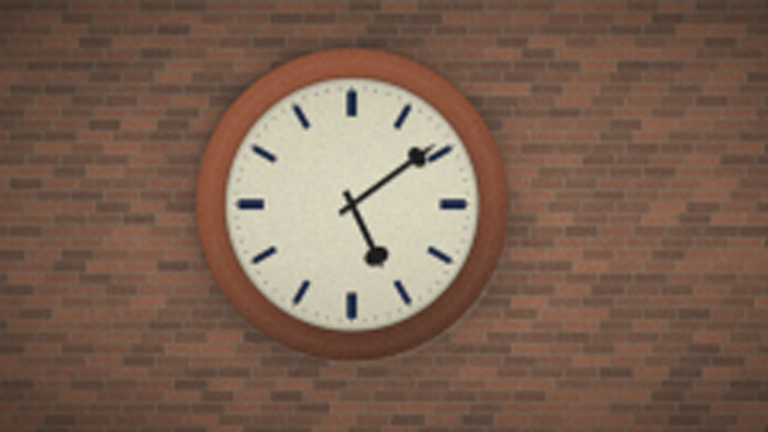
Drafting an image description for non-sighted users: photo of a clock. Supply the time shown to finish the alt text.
5:09
